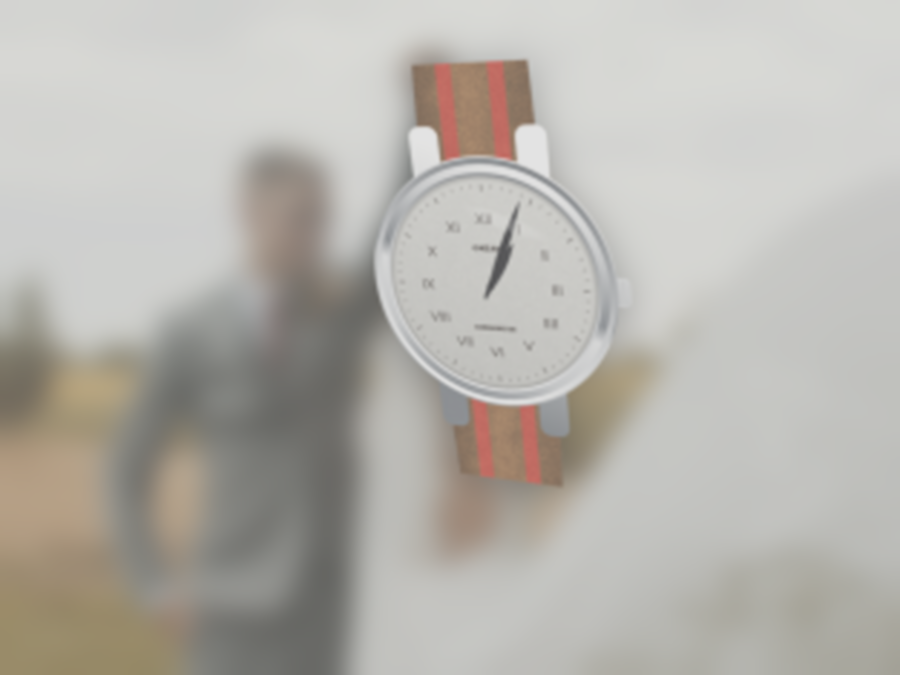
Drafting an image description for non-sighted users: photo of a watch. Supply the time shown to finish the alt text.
1:04
